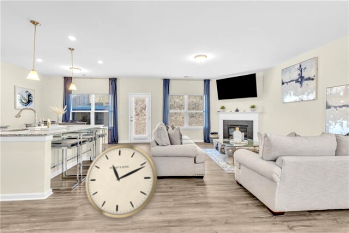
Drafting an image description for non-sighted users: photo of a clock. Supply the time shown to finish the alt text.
11:11
